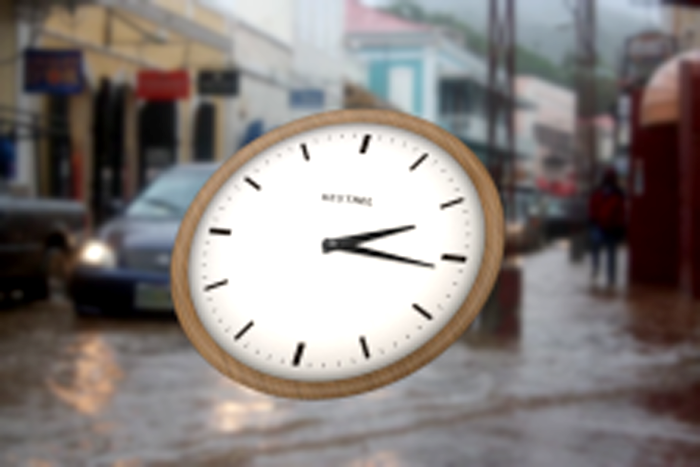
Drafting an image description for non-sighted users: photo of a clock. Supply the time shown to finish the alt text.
2:16
